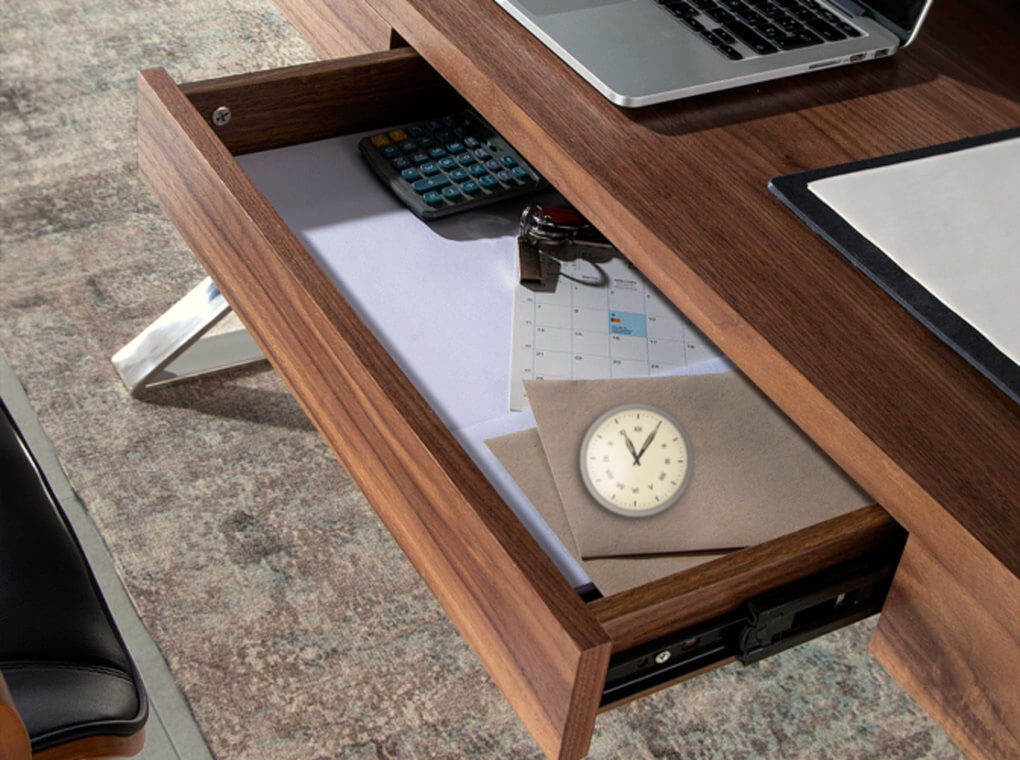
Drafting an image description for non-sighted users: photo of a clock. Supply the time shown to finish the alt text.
11:05
